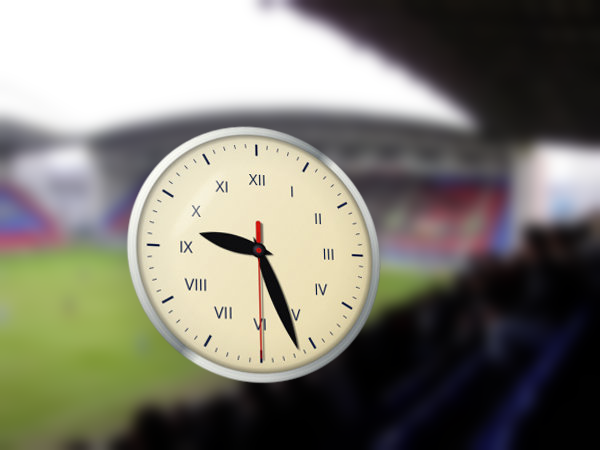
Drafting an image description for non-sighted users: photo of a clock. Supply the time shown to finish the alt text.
9:26:30
